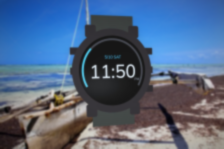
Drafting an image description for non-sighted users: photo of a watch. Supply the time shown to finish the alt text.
11:50
